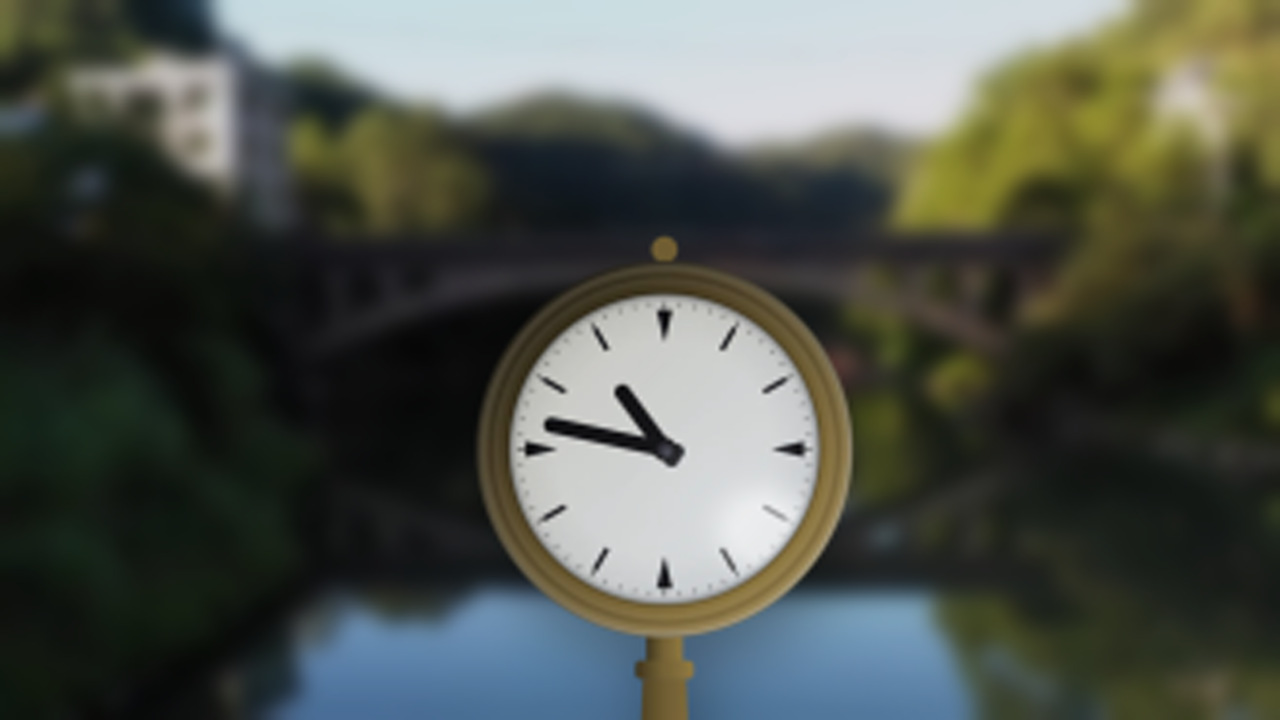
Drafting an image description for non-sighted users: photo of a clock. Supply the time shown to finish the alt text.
10:47
